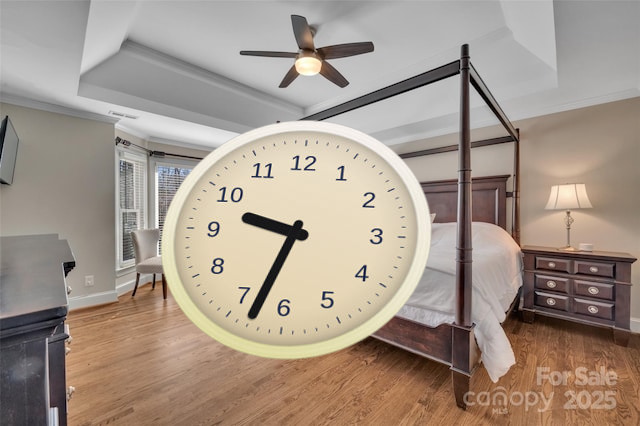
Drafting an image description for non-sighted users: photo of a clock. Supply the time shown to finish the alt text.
9:33
